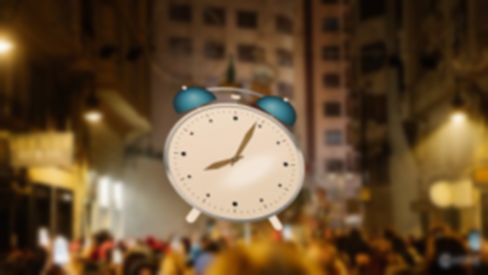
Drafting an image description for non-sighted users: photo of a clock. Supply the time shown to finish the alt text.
8:04
